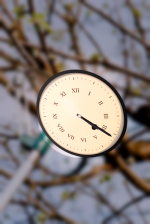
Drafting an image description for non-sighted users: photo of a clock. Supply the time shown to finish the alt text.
4:21
